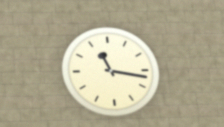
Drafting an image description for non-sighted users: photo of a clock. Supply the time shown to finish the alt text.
11:17
